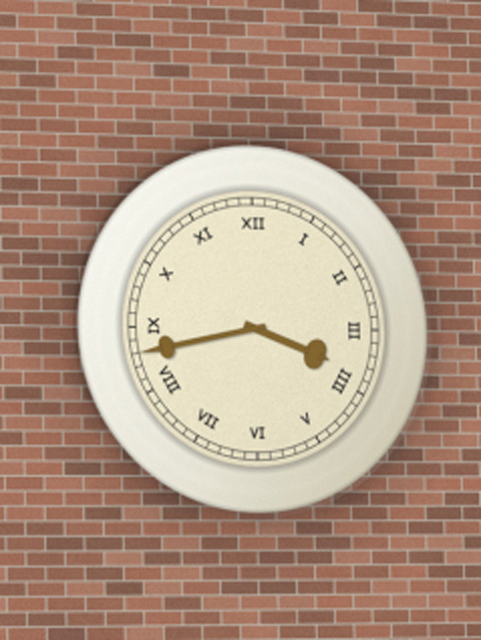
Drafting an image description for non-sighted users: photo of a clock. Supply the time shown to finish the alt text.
3:43
